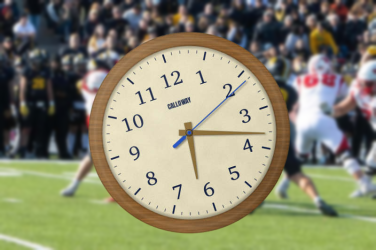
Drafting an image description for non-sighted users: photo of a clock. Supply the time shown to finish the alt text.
6:18:11
